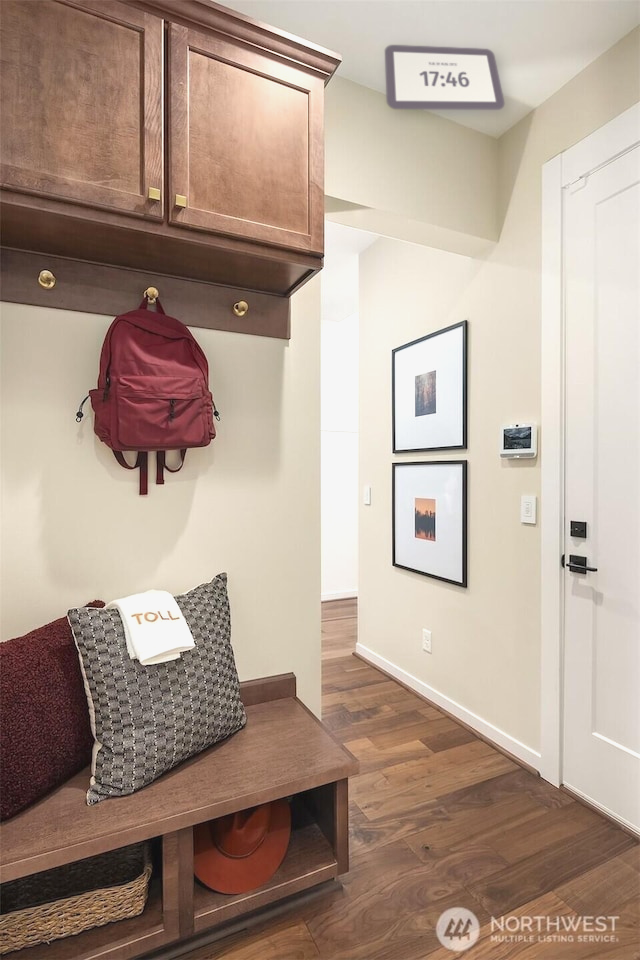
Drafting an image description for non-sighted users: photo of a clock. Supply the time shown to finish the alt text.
17:46
